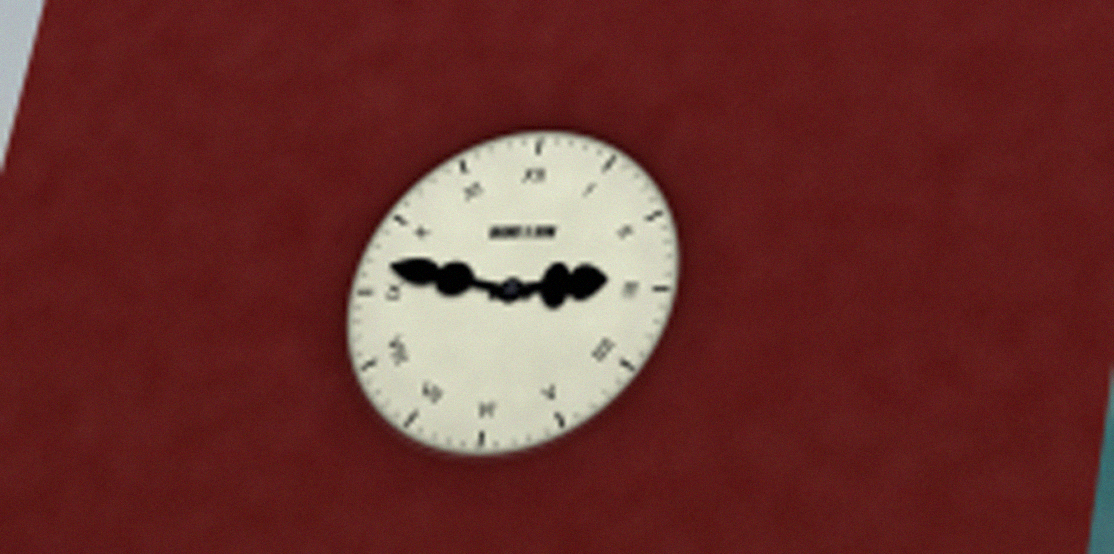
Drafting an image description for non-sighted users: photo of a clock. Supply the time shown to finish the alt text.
2:47
